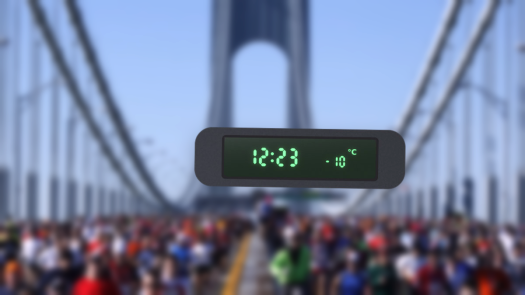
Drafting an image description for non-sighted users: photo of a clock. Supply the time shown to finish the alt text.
12:23
